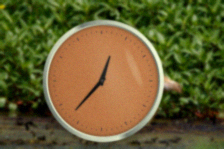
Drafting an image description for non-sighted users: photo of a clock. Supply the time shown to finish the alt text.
12:37
